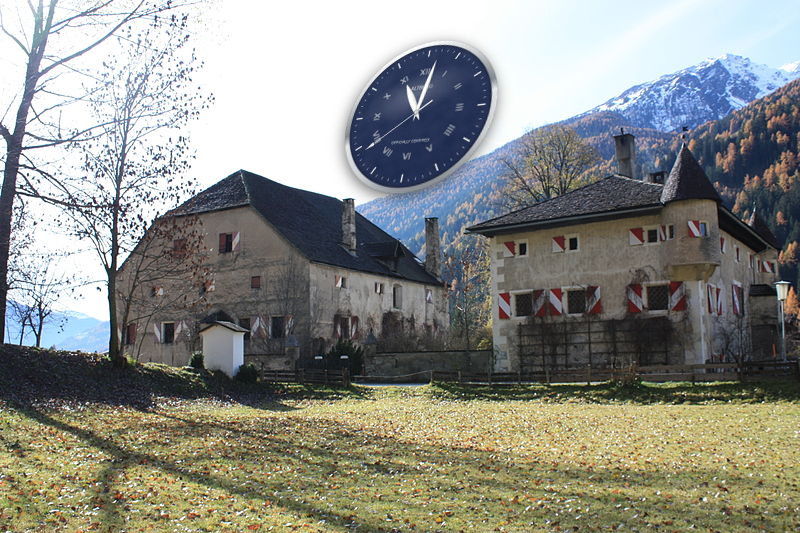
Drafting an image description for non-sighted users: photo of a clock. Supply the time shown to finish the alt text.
11:01:39
